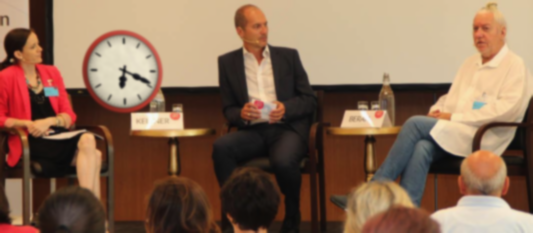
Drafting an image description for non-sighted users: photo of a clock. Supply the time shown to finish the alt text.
6:19
